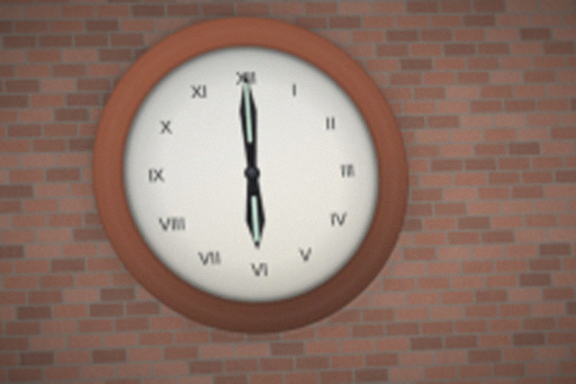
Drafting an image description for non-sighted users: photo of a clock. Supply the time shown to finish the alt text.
6:00
